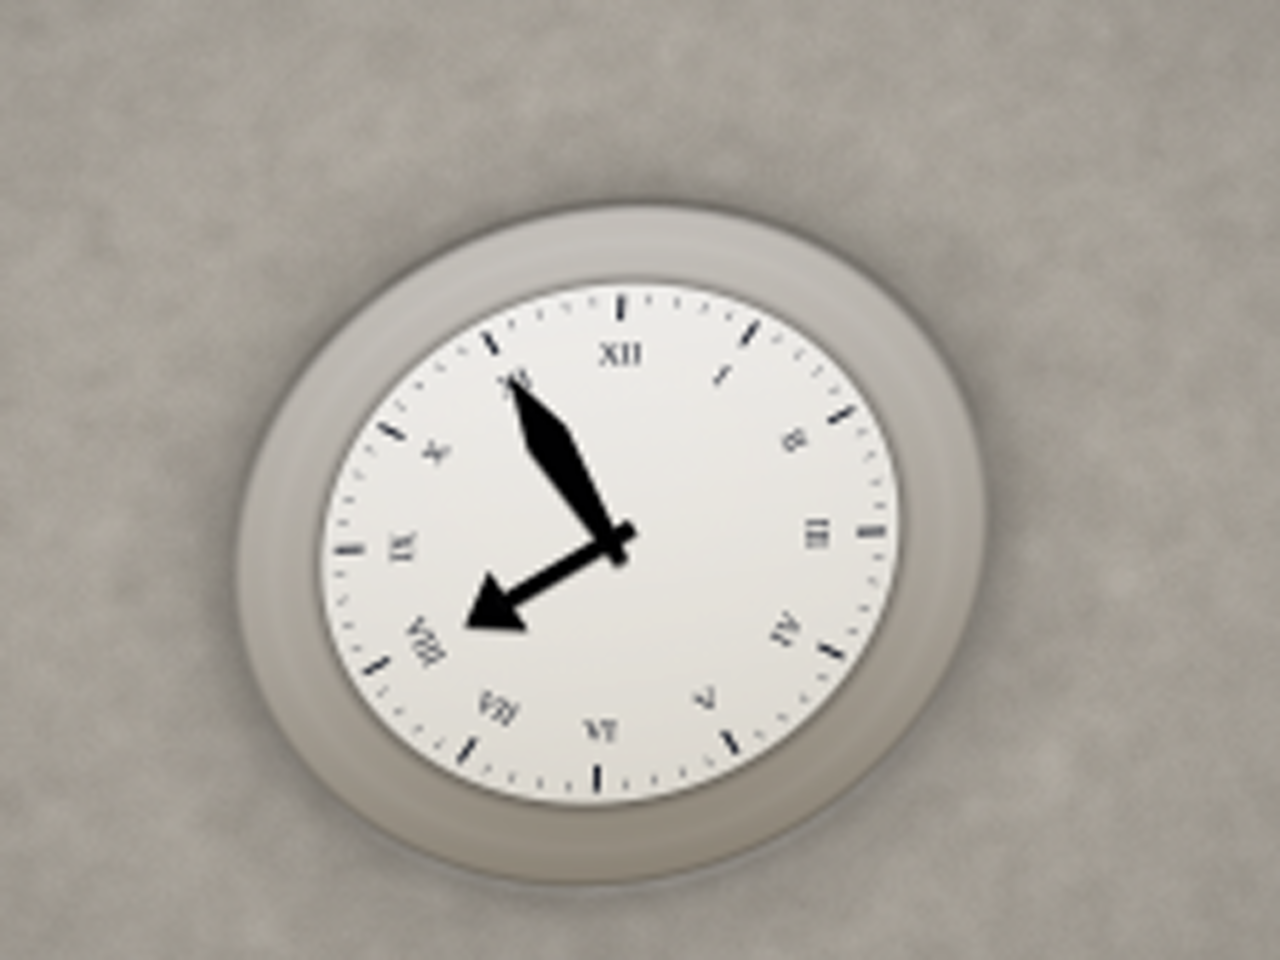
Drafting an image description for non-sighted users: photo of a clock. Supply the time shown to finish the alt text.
7:55
